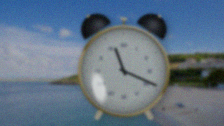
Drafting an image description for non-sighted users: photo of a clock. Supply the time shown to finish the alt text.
11:19
